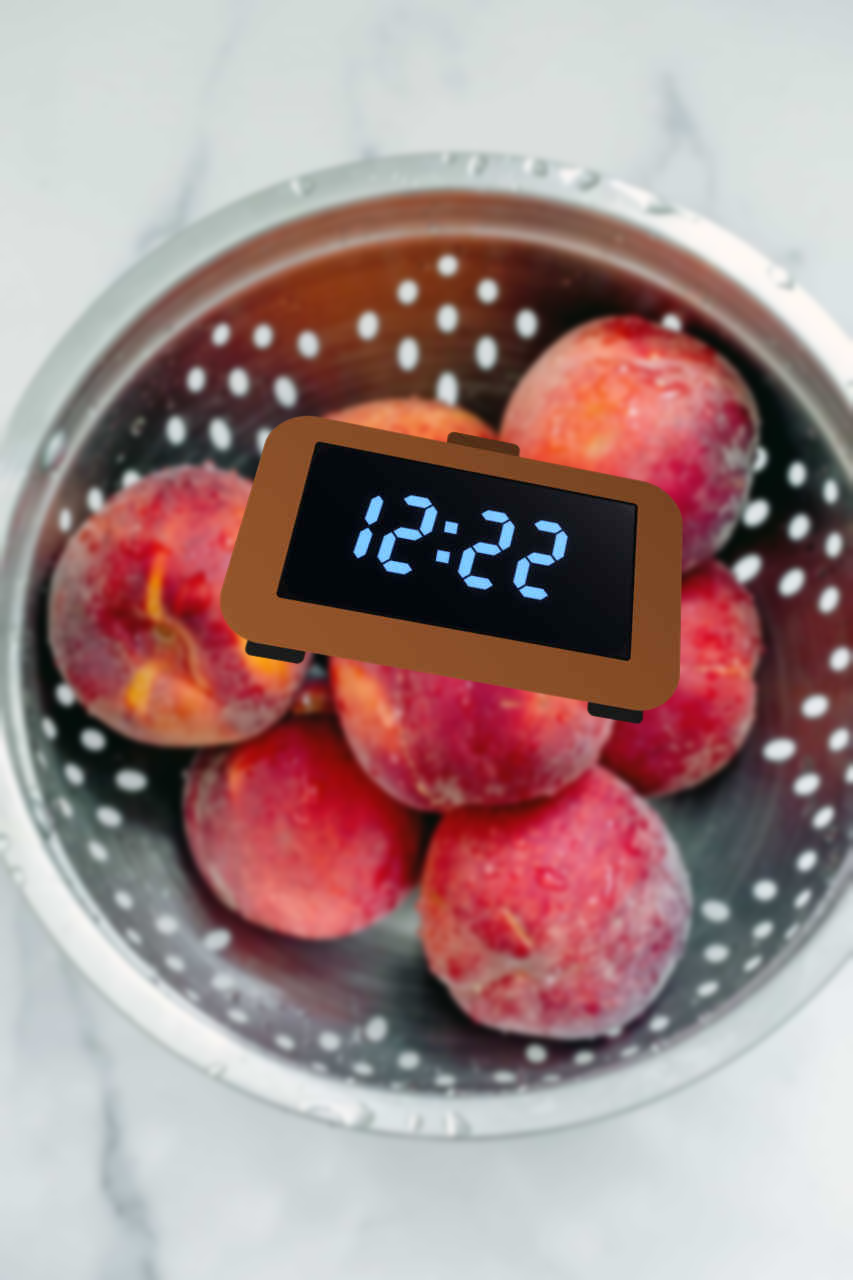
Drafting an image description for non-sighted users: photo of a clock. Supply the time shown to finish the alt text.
12:22
